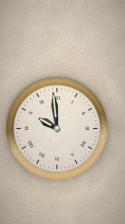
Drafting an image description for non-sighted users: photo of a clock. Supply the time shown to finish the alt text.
9:59
